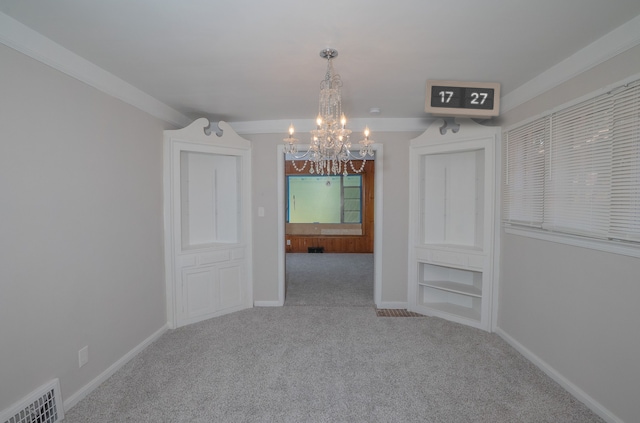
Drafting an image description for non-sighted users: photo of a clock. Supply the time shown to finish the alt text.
17:27
